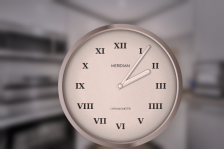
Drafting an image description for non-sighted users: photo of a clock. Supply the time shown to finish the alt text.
2:06
